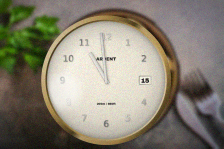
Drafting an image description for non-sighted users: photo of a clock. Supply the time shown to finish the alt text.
10:59
